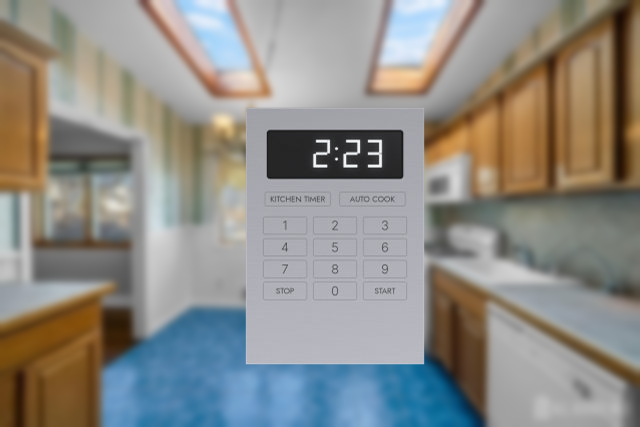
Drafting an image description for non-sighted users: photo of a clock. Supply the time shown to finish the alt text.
2:23
